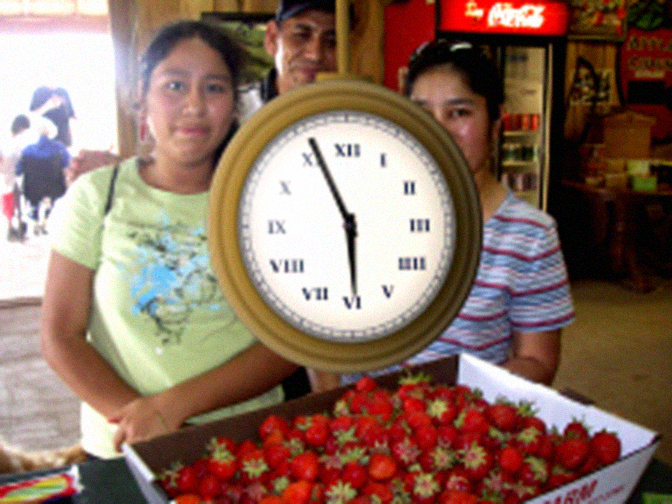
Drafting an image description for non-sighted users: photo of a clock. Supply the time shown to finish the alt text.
5:56
